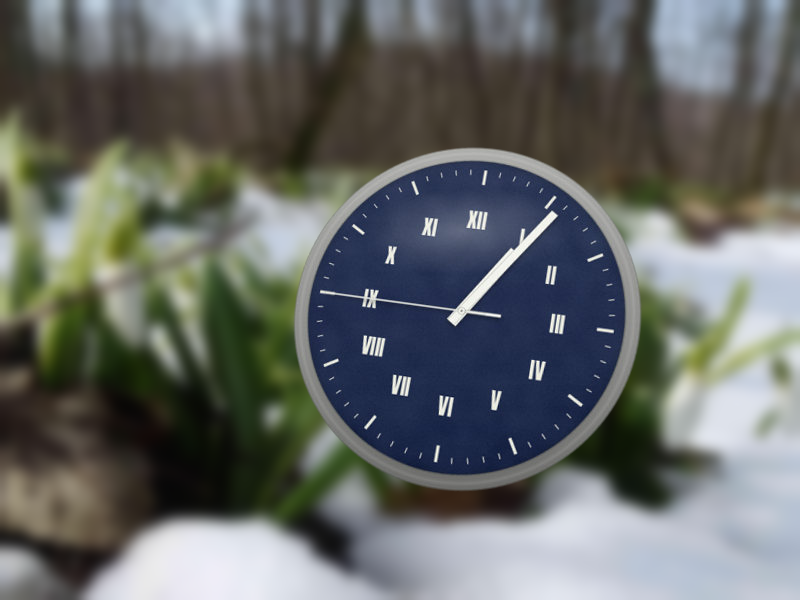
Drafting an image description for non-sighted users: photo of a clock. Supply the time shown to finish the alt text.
1:05:45
